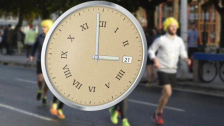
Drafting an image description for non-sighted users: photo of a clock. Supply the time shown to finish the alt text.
2:59
